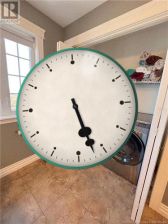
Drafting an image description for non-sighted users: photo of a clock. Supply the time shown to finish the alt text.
5:27
